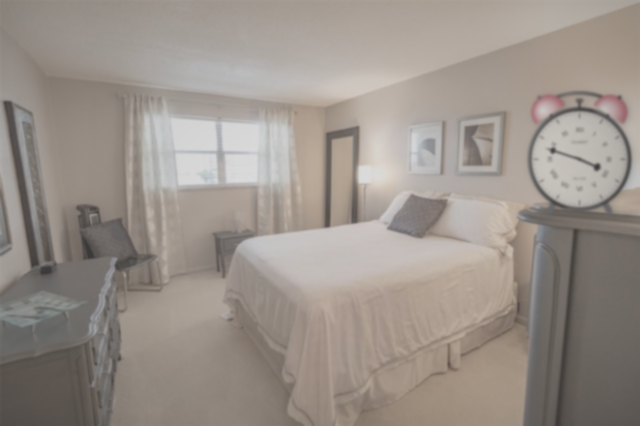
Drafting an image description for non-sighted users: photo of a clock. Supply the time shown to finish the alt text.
3:48
